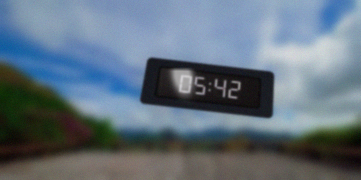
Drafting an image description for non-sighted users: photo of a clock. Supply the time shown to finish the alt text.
5:42
